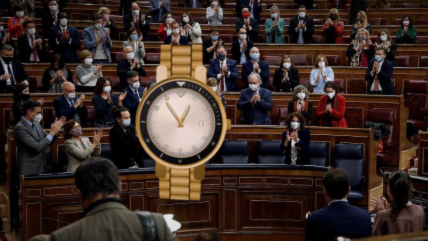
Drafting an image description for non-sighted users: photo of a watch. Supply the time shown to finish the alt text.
12:54
